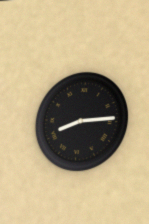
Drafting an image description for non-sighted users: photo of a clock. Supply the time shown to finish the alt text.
8:14
